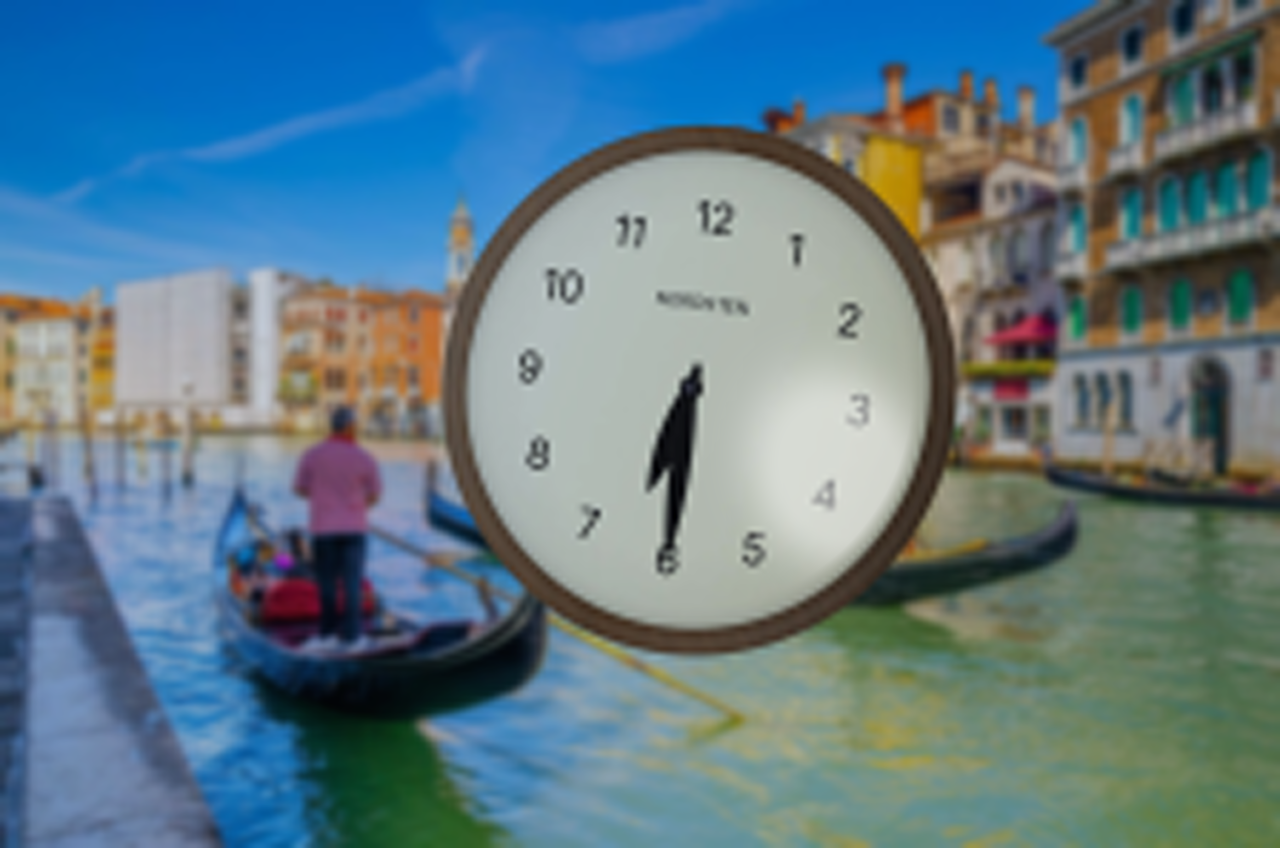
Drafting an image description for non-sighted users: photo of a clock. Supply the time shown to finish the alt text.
6:30
